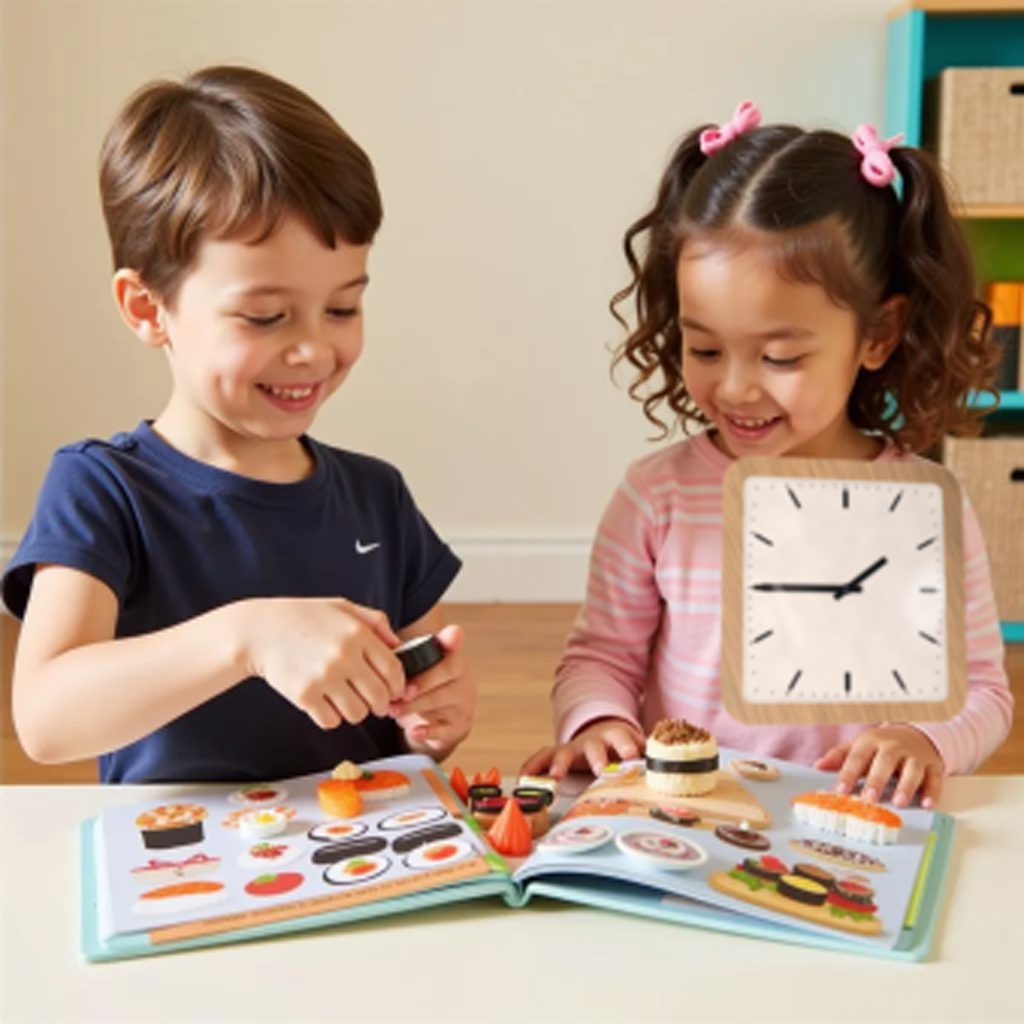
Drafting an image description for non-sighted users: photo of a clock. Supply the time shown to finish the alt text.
1:45
